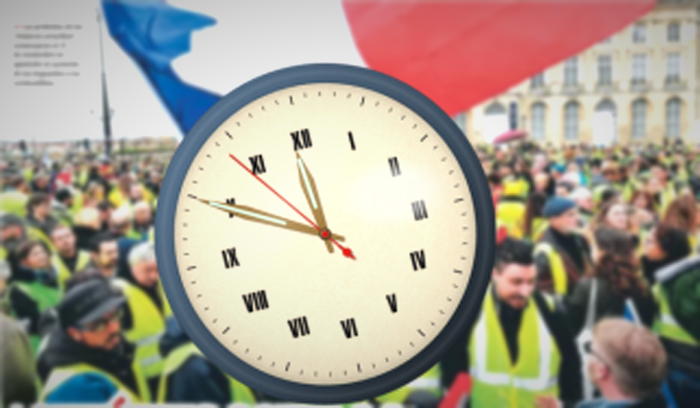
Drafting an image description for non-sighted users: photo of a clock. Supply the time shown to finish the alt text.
11:49:54
